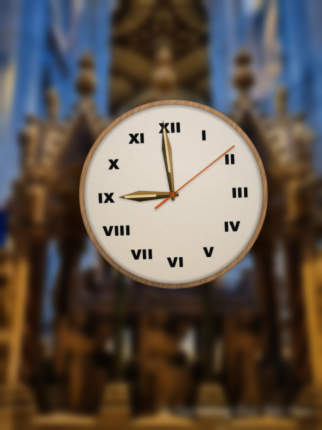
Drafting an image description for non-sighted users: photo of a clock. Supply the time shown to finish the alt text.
8:59:09
